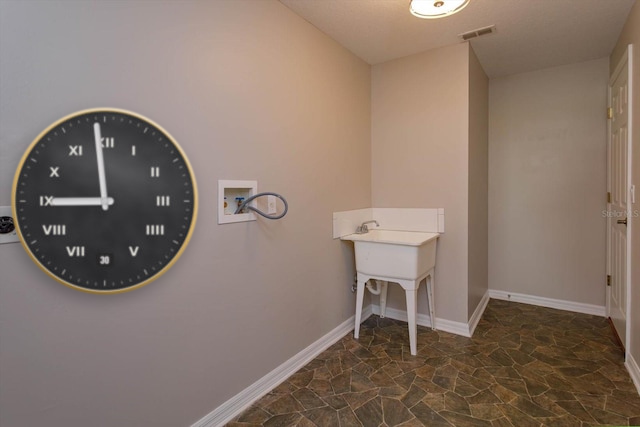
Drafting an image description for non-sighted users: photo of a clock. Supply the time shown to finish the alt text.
8:59
